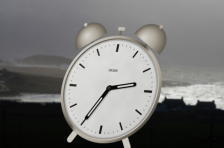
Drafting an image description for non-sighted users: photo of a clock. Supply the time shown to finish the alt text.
2:35
